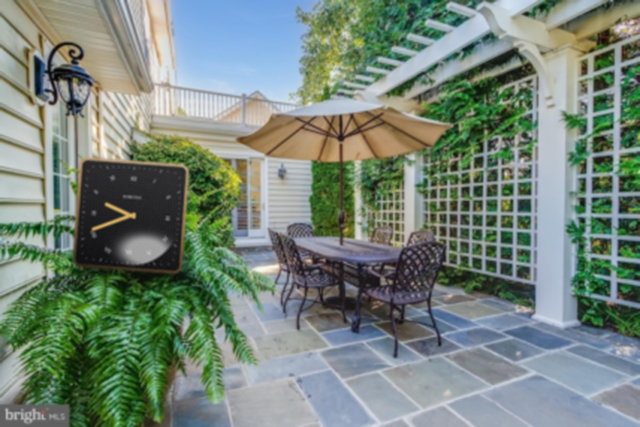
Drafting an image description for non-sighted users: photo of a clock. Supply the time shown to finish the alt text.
9:41
